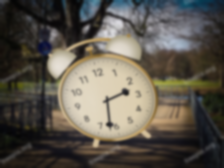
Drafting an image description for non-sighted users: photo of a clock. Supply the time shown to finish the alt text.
2:32
